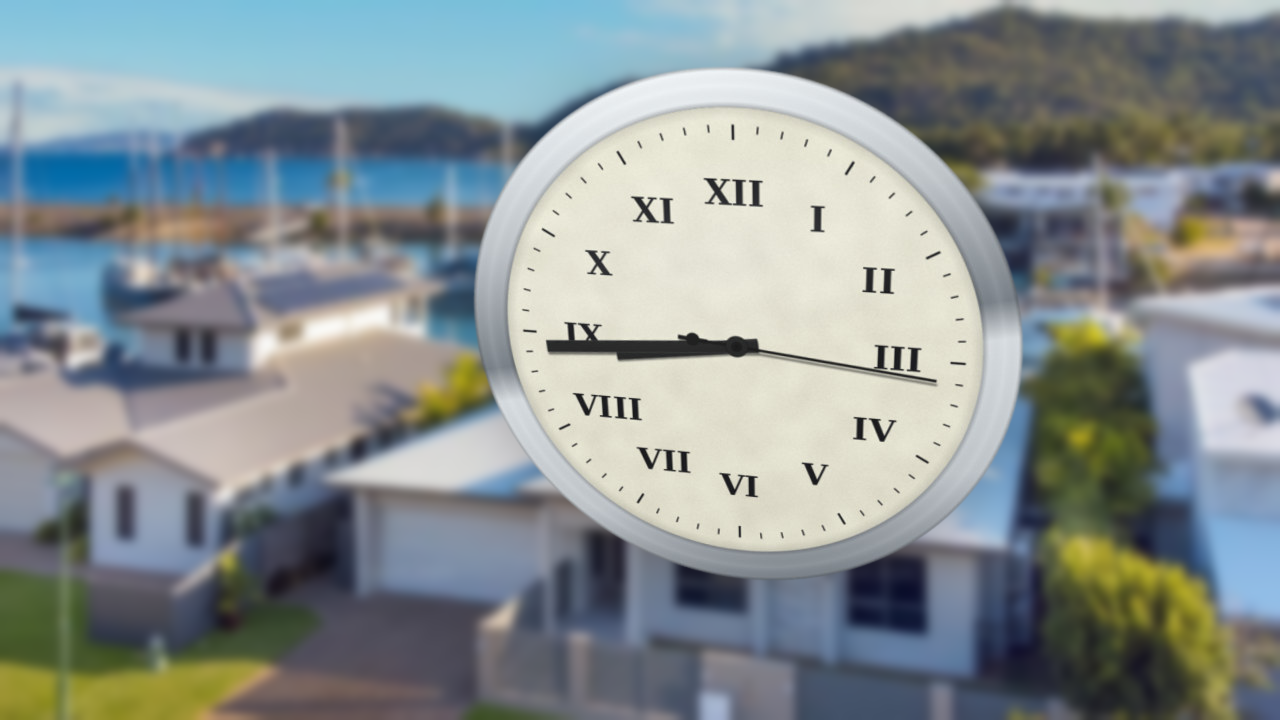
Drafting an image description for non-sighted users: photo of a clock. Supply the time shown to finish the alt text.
8:44:16
